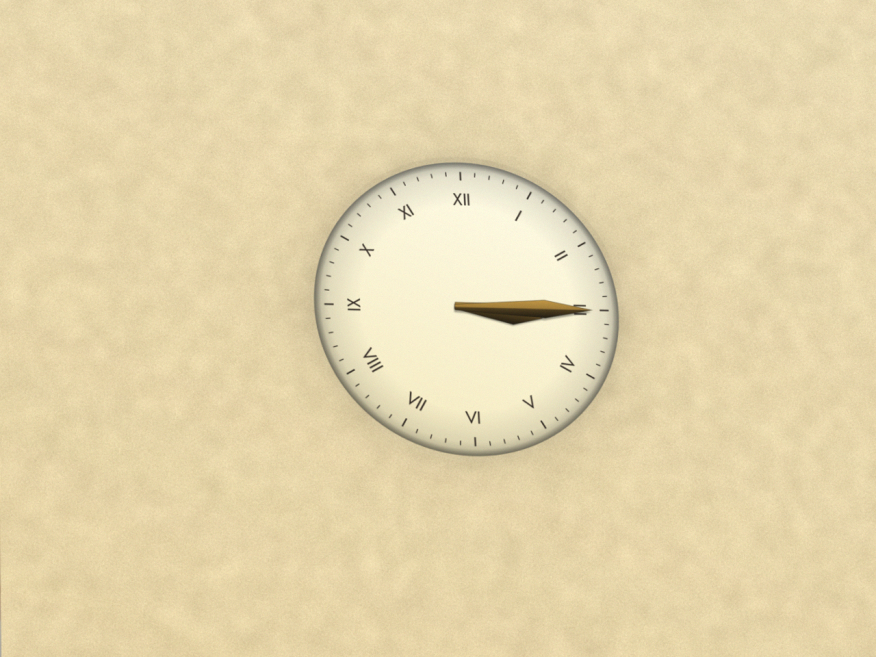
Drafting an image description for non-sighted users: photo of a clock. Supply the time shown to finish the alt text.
3:15
